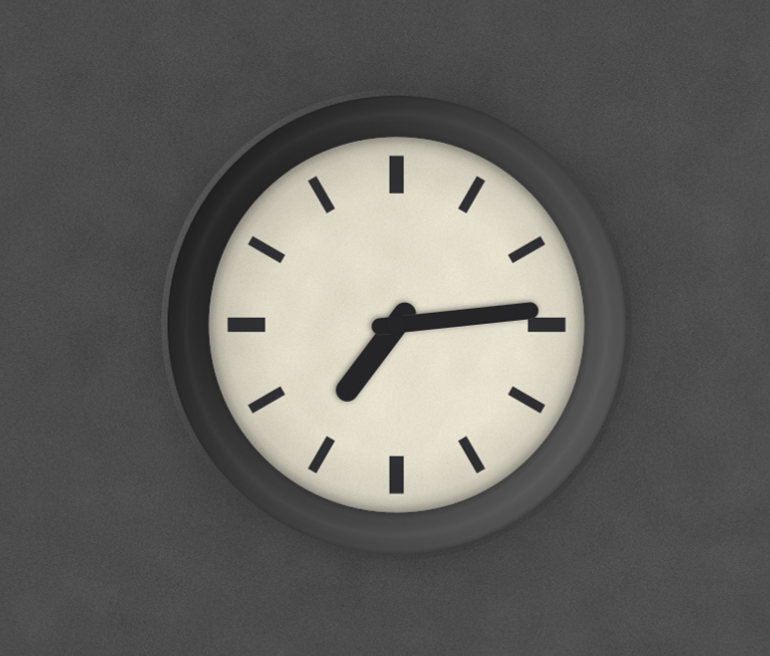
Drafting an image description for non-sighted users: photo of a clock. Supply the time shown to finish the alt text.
7:14
